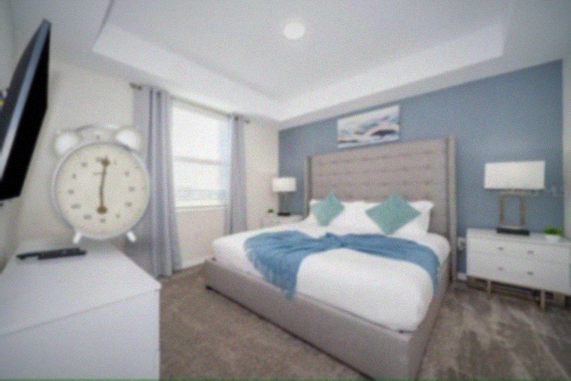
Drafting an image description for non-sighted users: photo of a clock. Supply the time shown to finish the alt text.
6:02
